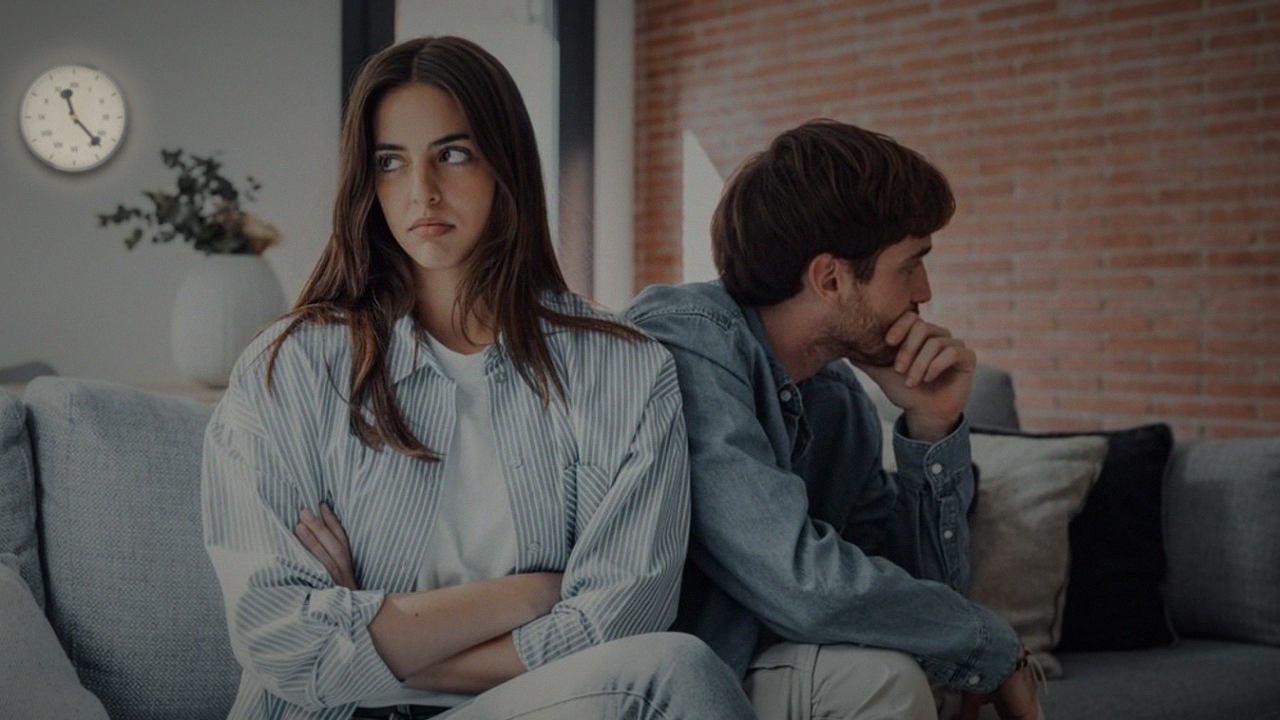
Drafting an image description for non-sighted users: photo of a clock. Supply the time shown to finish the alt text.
11:23
